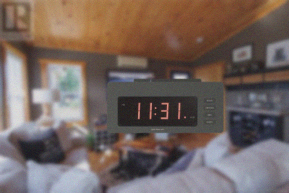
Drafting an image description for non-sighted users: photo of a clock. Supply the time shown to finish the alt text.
11:31
